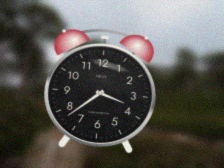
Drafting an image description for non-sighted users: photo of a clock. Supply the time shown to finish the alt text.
3:38
